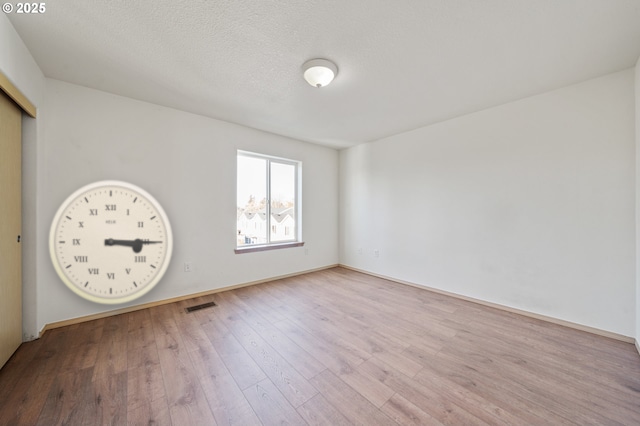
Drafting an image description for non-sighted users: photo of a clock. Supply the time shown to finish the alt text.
3:15
